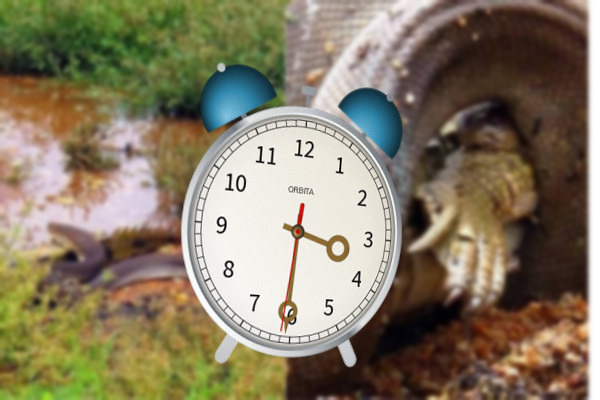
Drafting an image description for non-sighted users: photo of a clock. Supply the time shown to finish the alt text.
3:30:31
